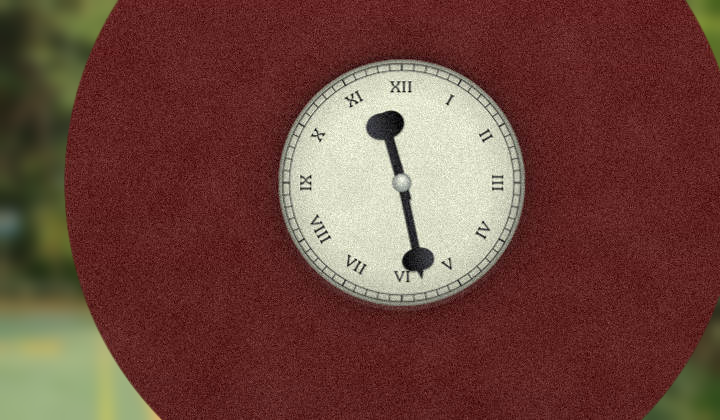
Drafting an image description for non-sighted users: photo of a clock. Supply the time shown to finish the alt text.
11:28
